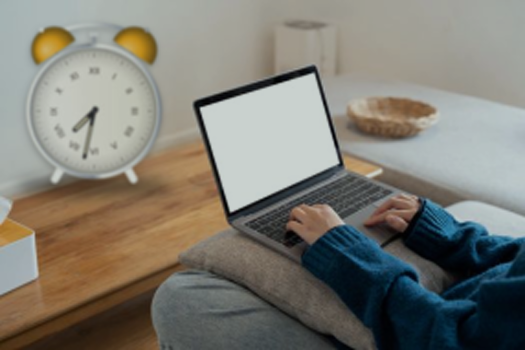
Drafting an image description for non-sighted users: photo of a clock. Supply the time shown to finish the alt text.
7:32
